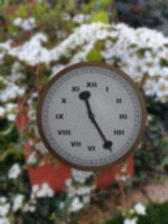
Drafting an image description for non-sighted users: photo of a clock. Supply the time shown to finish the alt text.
11:25
